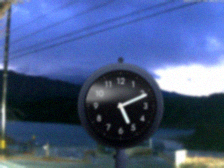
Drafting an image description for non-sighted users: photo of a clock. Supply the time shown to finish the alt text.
5:11
